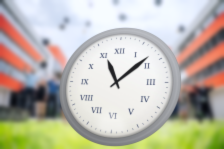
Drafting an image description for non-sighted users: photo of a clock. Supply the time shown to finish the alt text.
11:08
